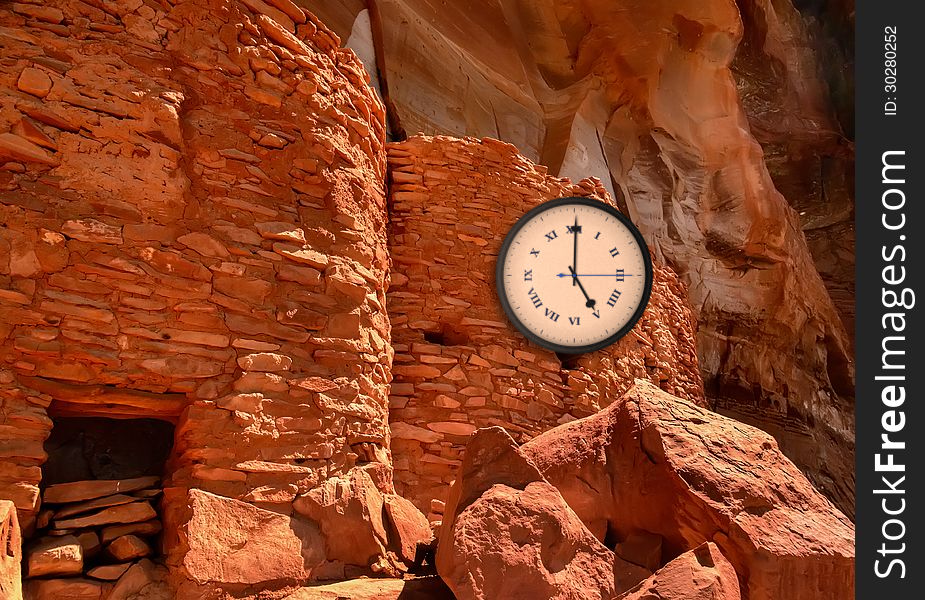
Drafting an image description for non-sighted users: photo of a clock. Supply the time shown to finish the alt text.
5:00:15
